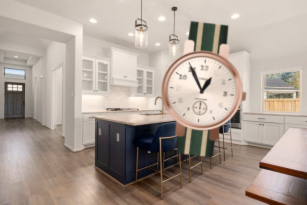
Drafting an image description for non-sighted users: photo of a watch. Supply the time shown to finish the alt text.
12:55
